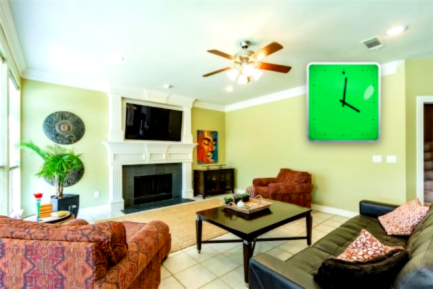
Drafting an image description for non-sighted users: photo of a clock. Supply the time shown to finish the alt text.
4:01
